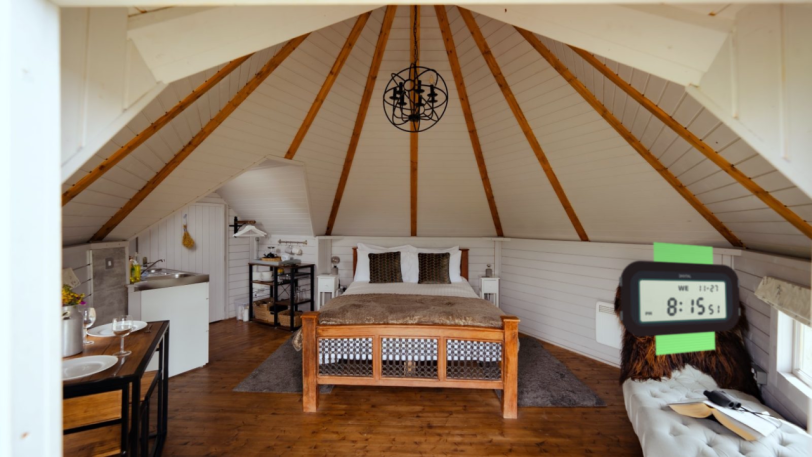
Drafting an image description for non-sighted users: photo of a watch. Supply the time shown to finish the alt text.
8:15:51
